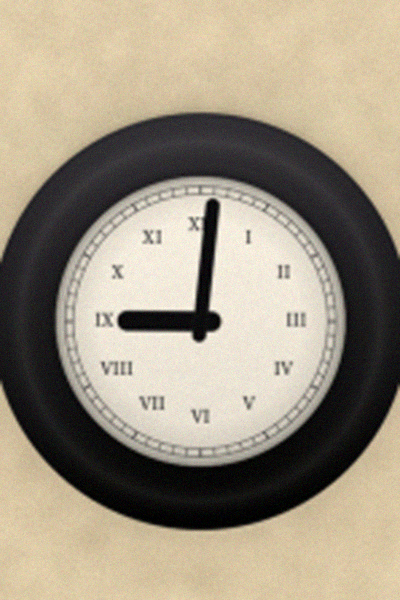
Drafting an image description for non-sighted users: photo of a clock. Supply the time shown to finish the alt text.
9:01
